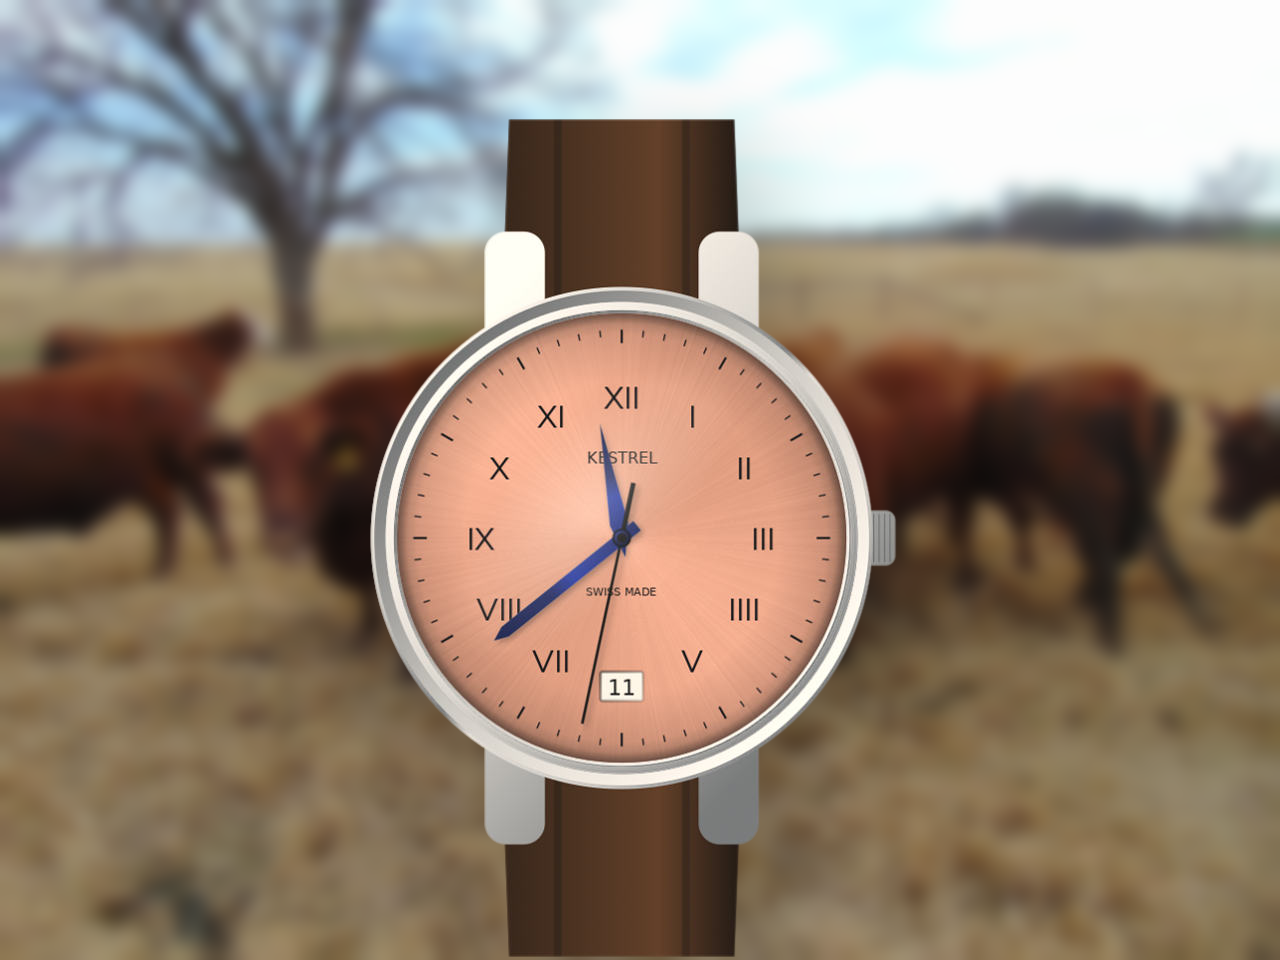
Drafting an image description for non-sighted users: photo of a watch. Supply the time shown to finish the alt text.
11:38:32
